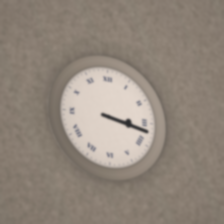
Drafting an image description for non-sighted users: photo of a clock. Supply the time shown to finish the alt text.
3:17
